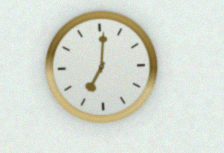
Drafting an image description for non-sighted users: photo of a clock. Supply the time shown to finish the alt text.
7:01
